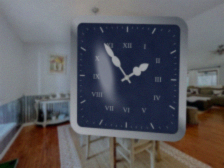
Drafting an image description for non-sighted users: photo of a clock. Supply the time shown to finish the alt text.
1:54
